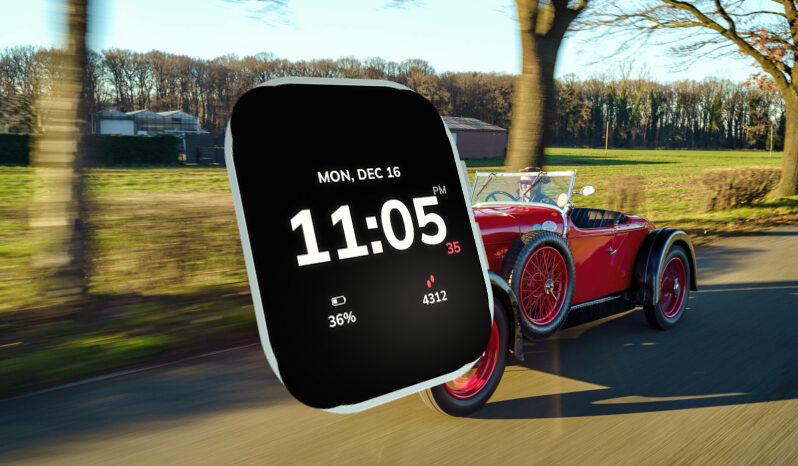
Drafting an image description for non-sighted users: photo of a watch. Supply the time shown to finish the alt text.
11:05:35
